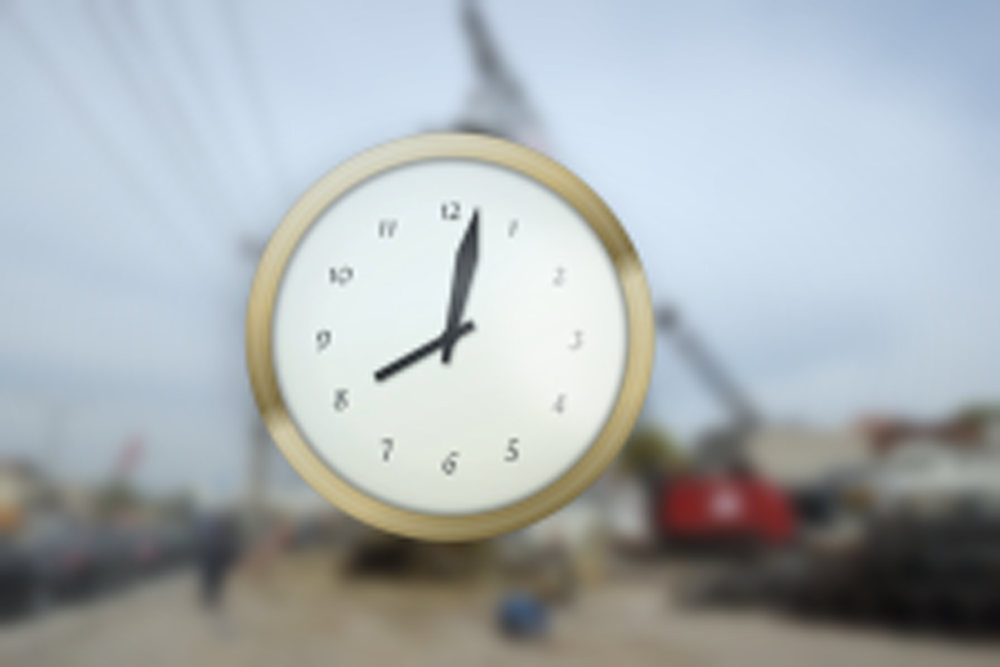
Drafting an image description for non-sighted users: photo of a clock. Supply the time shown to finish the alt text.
8:02
